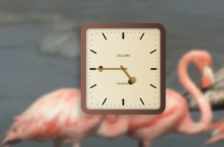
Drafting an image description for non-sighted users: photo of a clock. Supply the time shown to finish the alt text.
4:45
